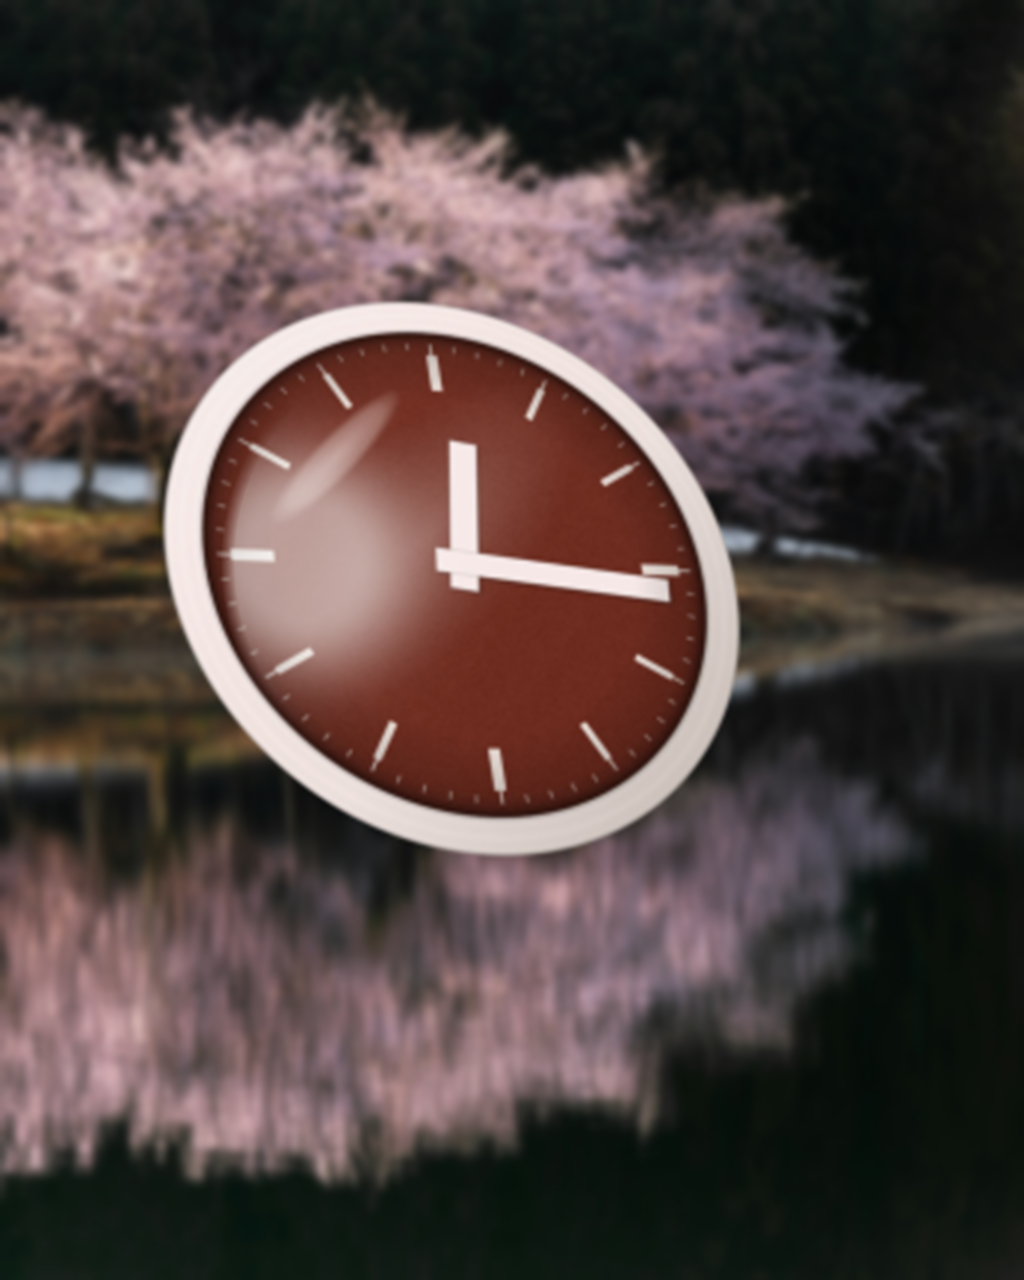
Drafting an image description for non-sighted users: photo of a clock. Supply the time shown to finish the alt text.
12:16
